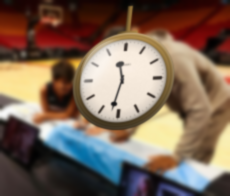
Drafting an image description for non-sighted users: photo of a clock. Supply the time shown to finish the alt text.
11:32
